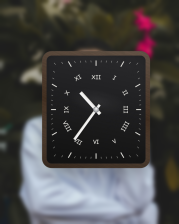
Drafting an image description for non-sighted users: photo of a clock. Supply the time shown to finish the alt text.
10:36
